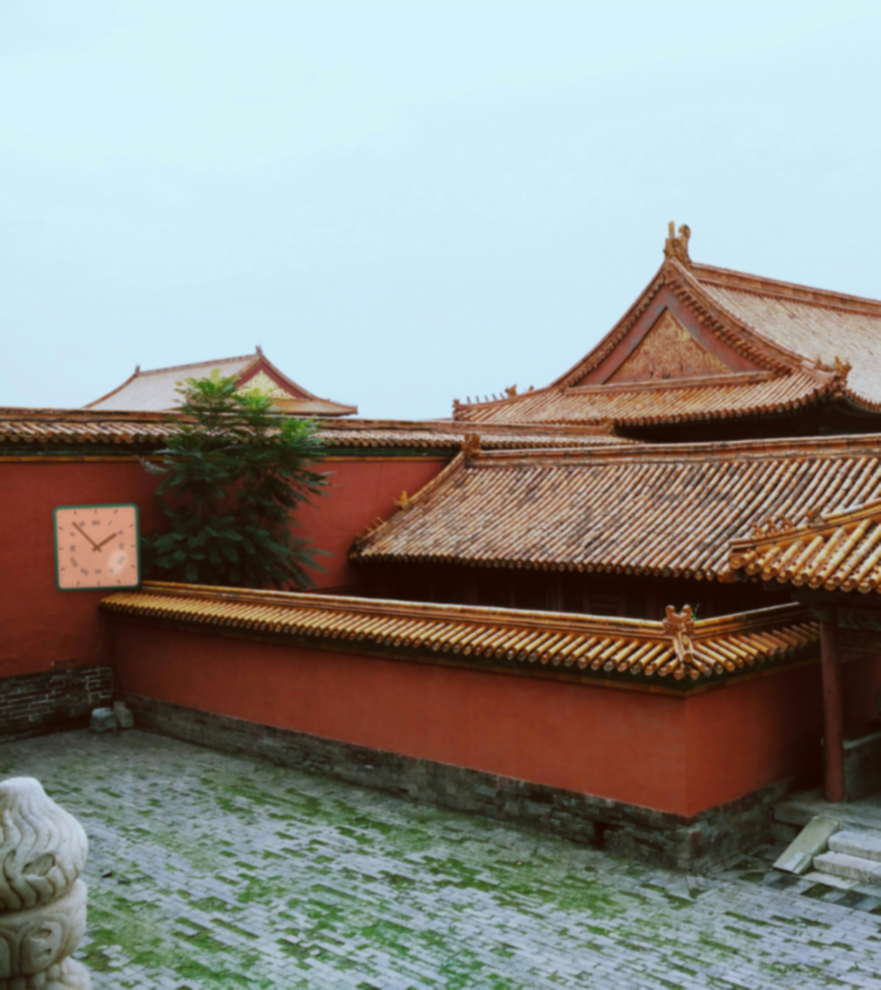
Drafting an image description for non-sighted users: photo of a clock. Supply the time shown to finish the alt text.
1:53
